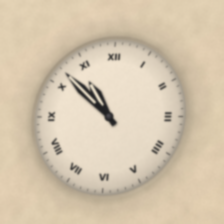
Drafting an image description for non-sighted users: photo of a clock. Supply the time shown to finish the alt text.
10:52
